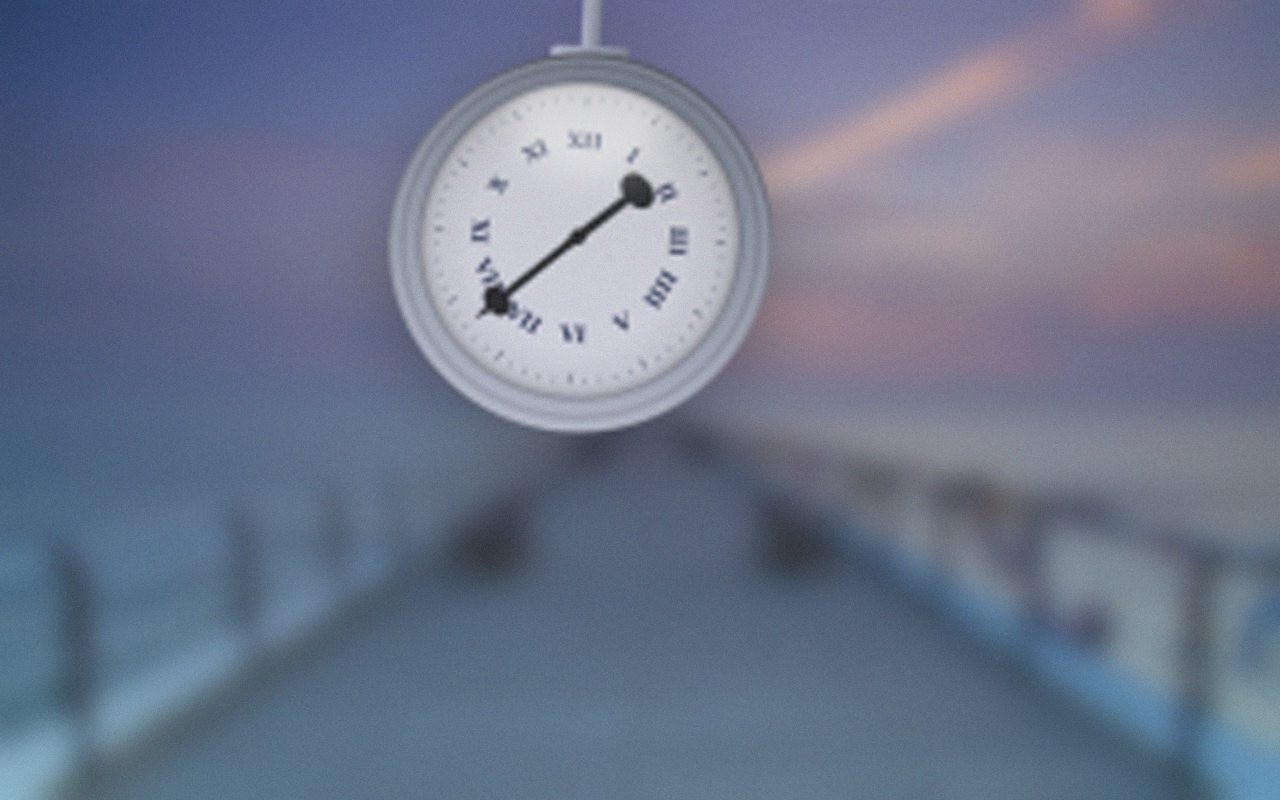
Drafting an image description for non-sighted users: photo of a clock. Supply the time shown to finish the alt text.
1:38
